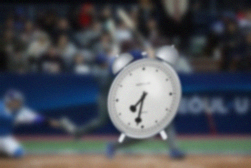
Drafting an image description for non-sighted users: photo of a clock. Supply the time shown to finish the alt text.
7:32
